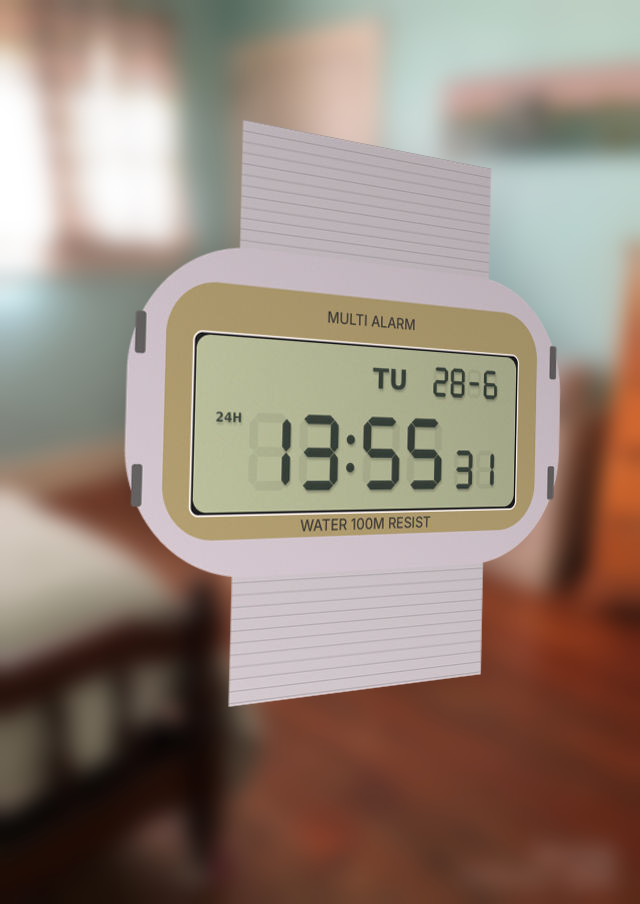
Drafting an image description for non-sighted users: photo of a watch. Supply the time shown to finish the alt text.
13:55:31
